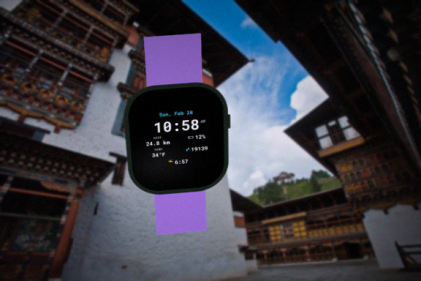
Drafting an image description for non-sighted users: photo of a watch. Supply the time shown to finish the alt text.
10:58
